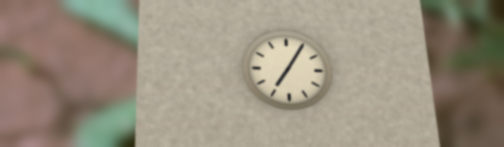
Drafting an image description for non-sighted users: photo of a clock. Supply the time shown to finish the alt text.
7:05
